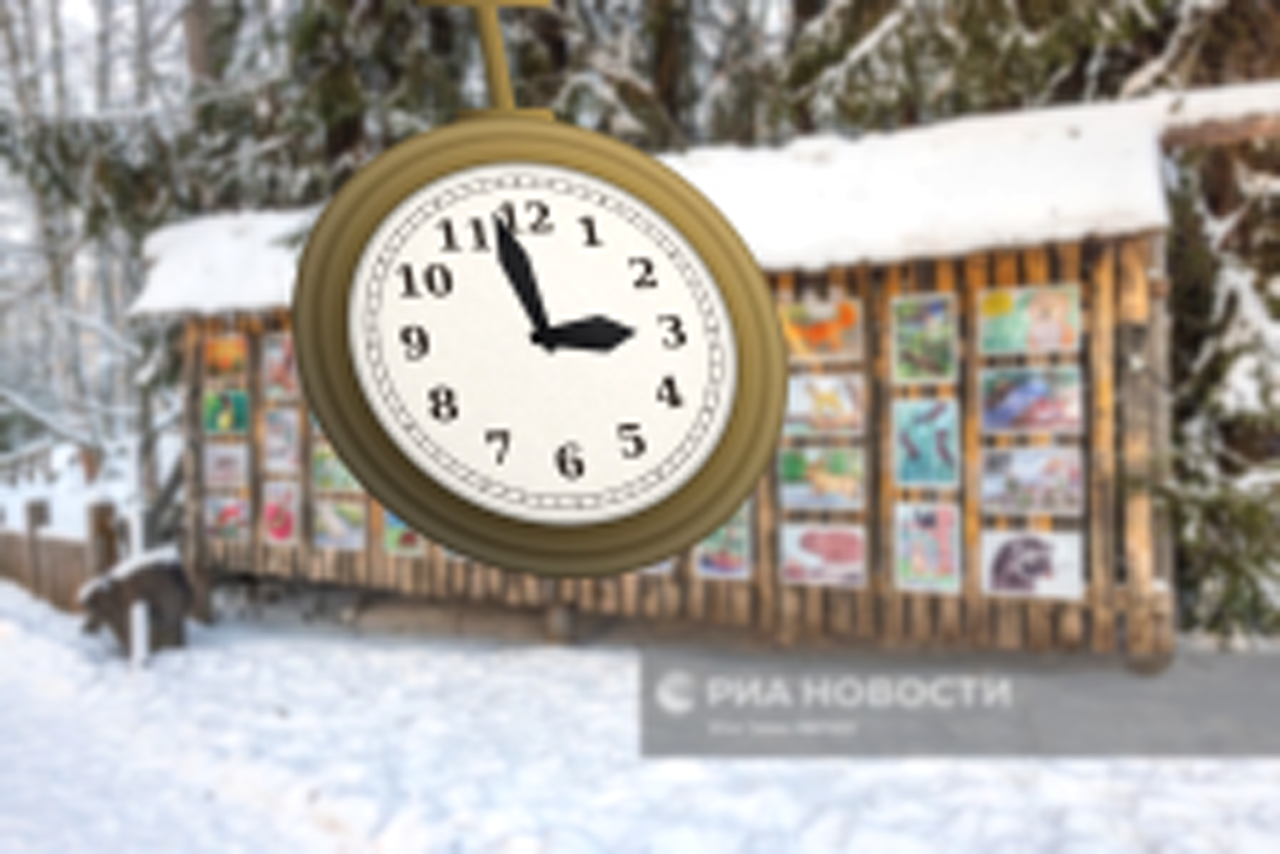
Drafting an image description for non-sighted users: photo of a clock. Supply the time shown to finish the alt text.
2:58
